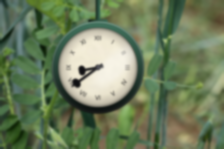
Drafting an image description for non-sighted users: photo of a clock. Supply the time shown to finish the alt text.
8:39
